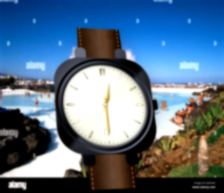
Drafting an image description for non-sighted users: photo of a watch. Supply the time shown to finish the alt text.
12:30
